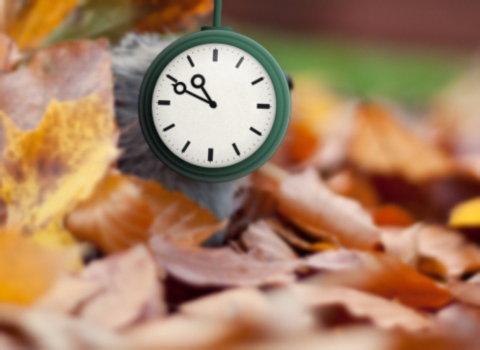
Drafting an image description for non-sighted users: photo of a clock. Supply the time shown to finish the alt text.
10:49
